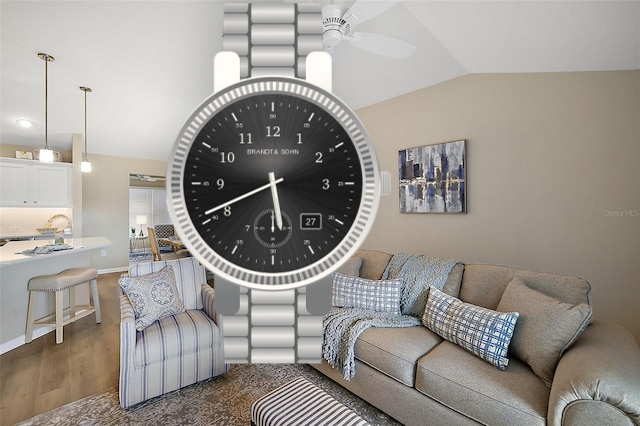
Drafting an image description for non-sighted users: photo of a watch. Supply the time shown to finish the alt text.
5:41
